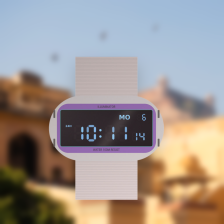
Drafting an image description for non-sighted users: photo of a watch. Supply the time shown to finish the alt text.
10:11:14
